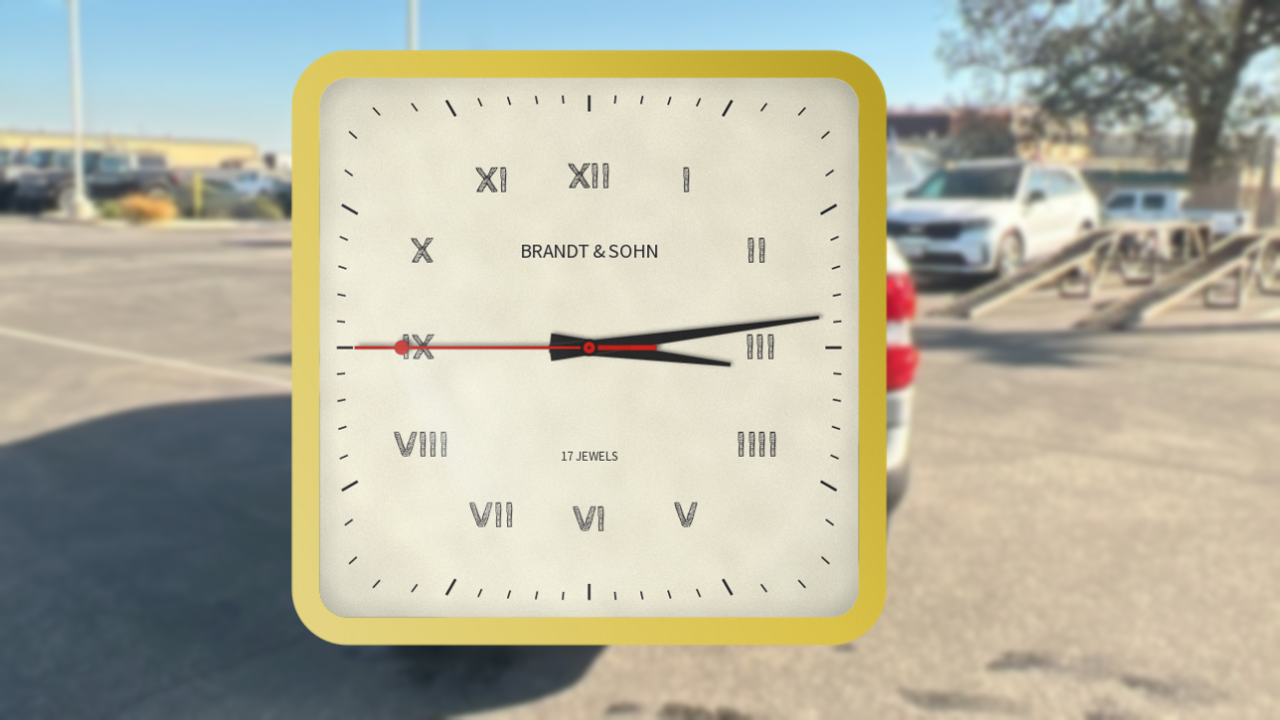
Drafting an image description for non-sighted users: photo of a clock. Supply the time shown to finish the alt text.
3:13:45
